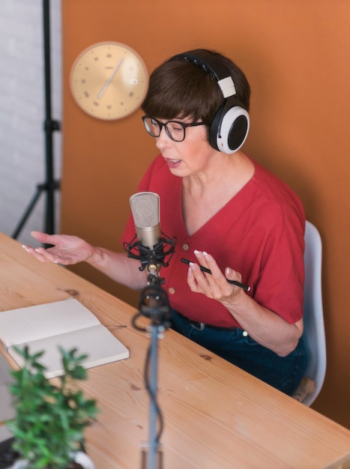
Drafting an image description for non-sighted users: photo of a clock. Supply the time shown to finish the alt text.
7:05
